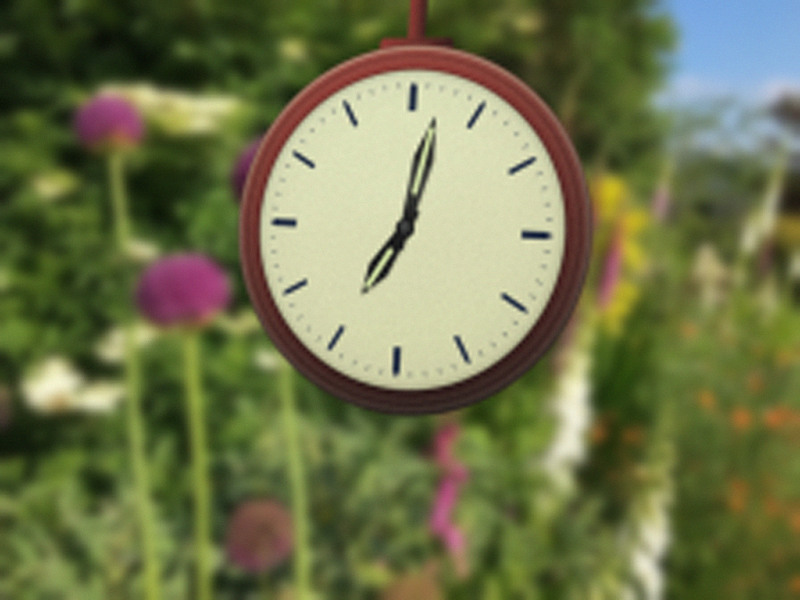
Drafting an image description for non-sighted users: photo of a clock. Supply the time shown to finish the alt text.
7:02
